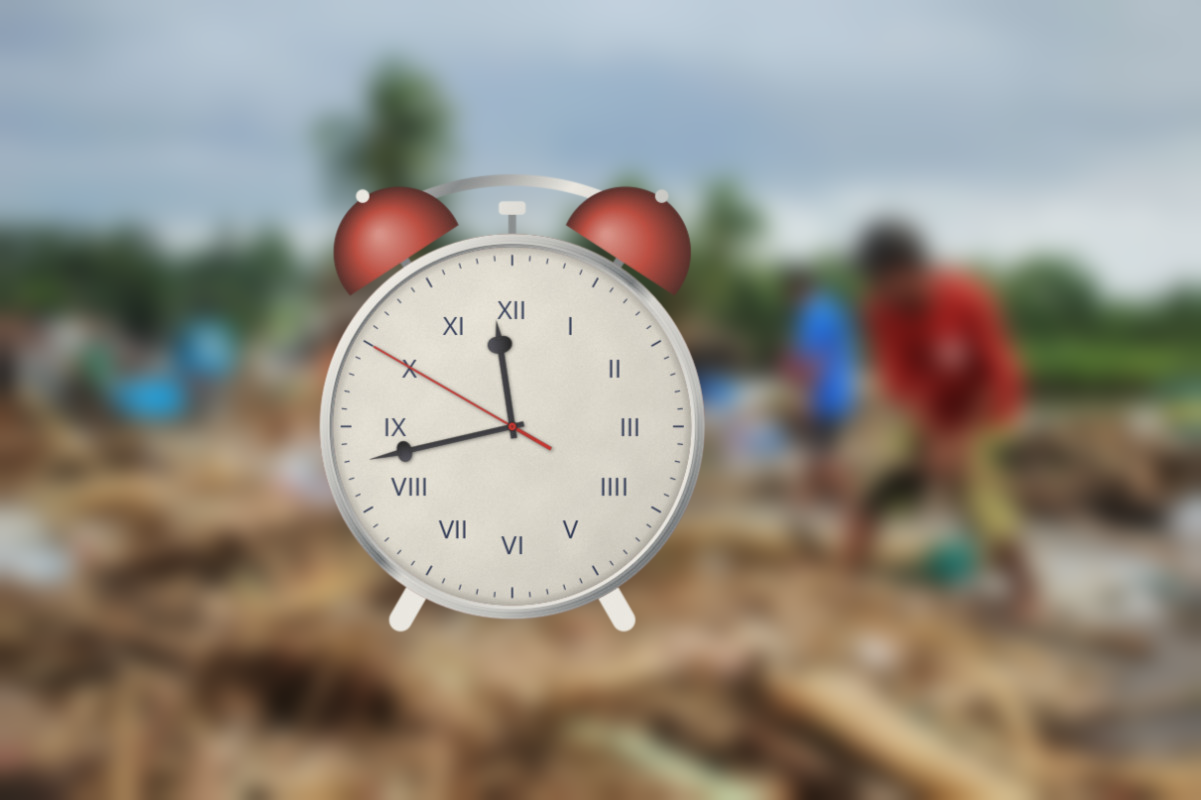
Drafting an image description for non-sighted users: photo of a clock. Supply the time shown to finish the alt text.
11:42:50
